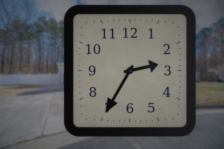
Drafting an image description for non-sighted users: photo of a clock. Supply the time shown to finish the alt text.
2:35
